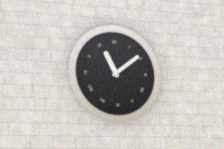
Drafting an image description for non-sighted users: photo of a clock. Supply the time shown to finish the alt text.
11:09
